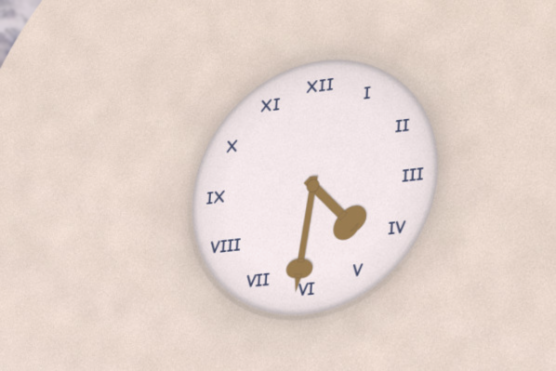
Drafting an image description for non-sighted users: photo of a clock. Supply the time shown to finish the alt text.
4:31
